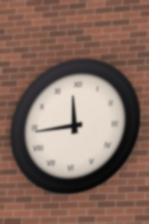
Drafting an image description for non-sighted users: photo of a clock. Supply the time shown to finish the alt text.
11:44
